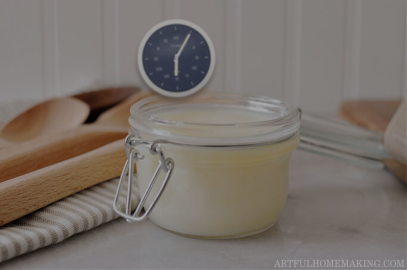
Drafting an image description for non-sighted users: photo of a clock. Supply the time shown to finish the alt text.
6:05
